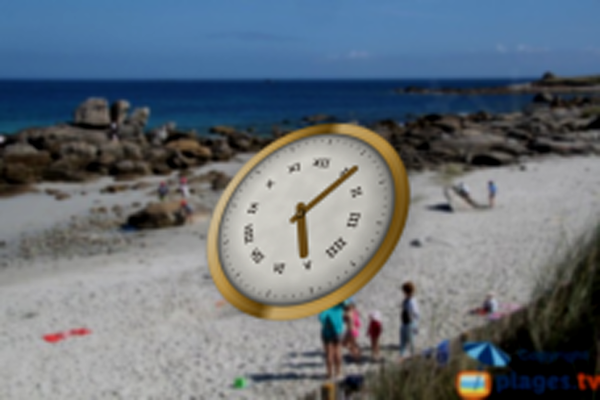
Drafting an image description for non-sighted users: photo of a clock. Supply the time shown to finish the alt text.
5:06
